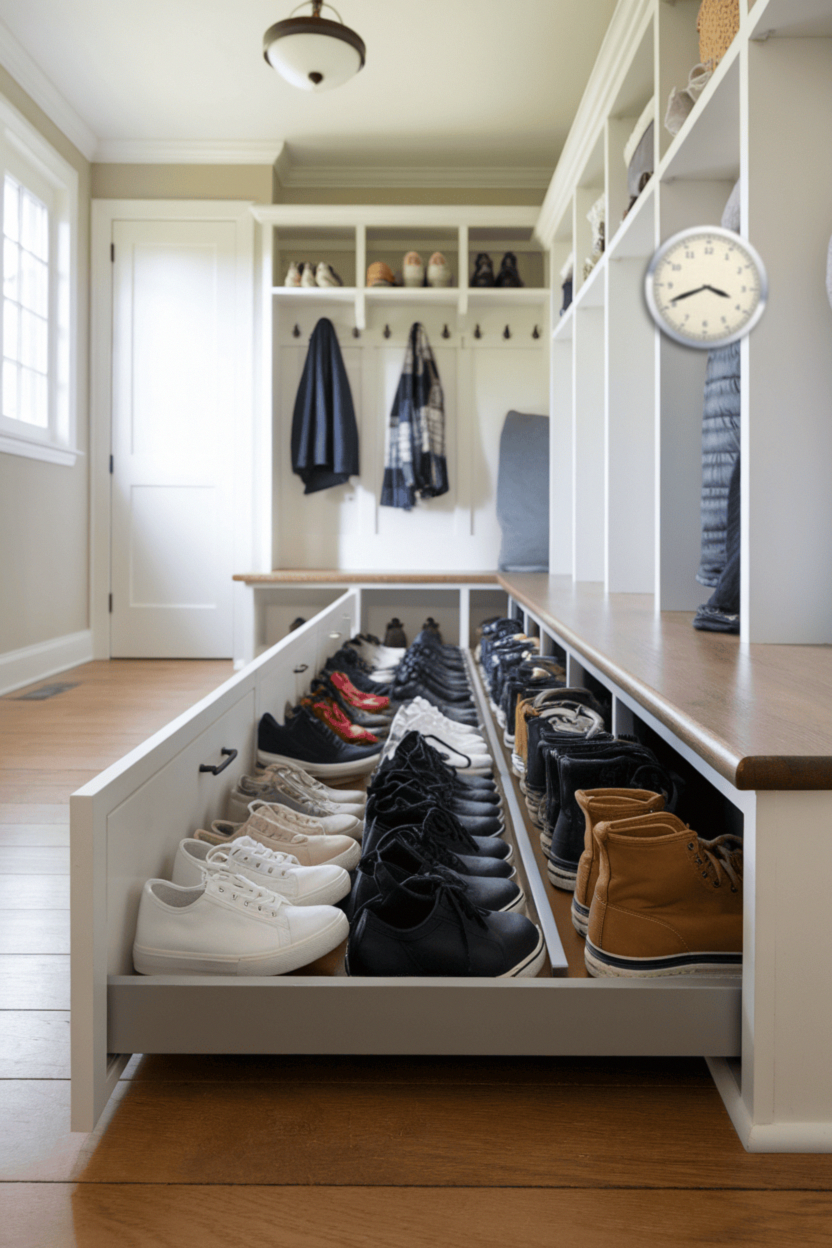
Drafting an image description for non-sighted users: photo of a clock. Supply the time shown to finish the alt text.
3:41
